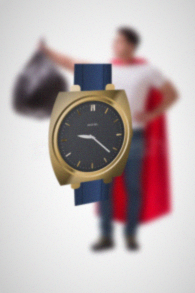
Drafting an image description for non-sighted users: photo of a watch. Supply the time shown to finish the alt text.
9:22
